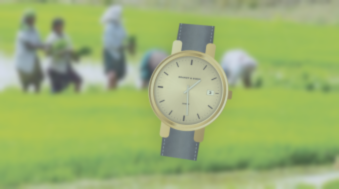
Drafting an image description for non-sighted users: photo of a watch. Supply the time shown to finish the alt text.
1:29
